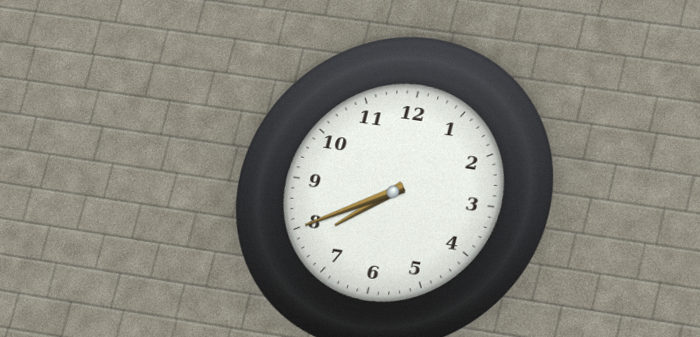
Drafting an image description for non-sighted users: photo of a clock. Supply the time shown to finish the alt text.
7:40
